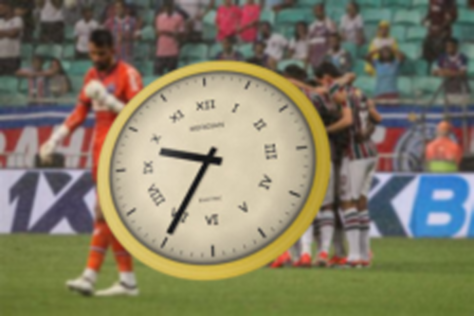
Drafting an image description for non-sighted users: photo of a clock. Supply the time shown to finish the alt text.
9:35
